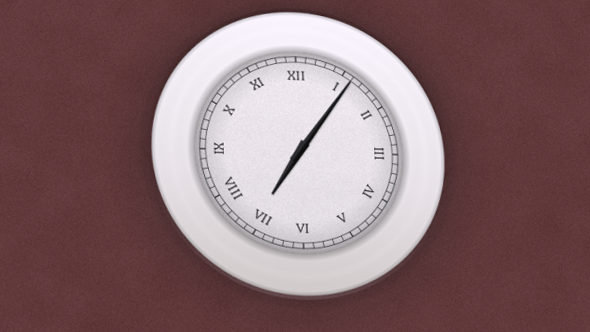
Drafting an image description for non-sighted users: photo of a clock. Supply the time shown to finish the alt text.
7:06
